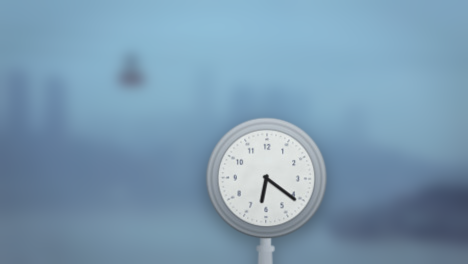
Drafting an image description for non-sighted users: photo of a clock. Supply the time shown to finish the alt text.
6:21
